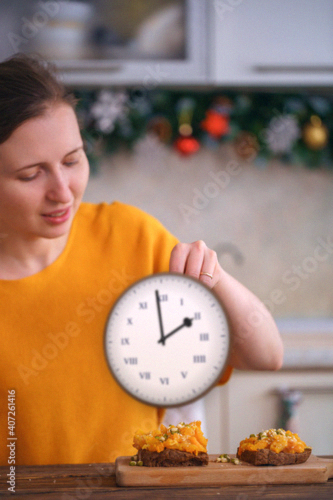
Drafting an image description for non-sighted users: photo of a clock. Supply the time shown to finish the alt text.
1:59
